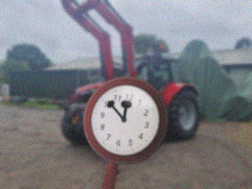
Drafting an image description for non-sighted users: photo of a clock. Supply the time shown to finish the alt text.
11:51
